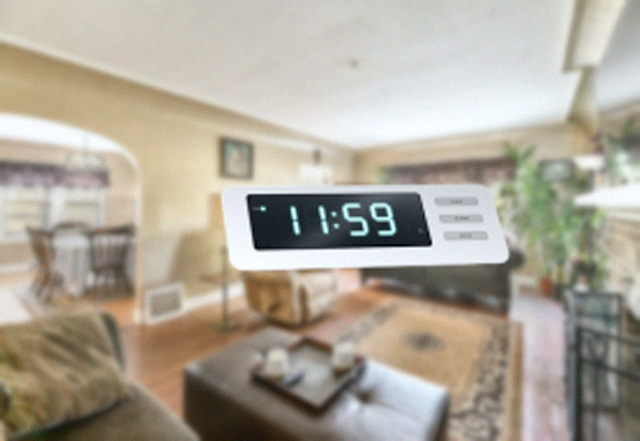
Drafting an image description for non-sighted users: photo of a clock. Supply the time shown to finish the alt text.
11:59
